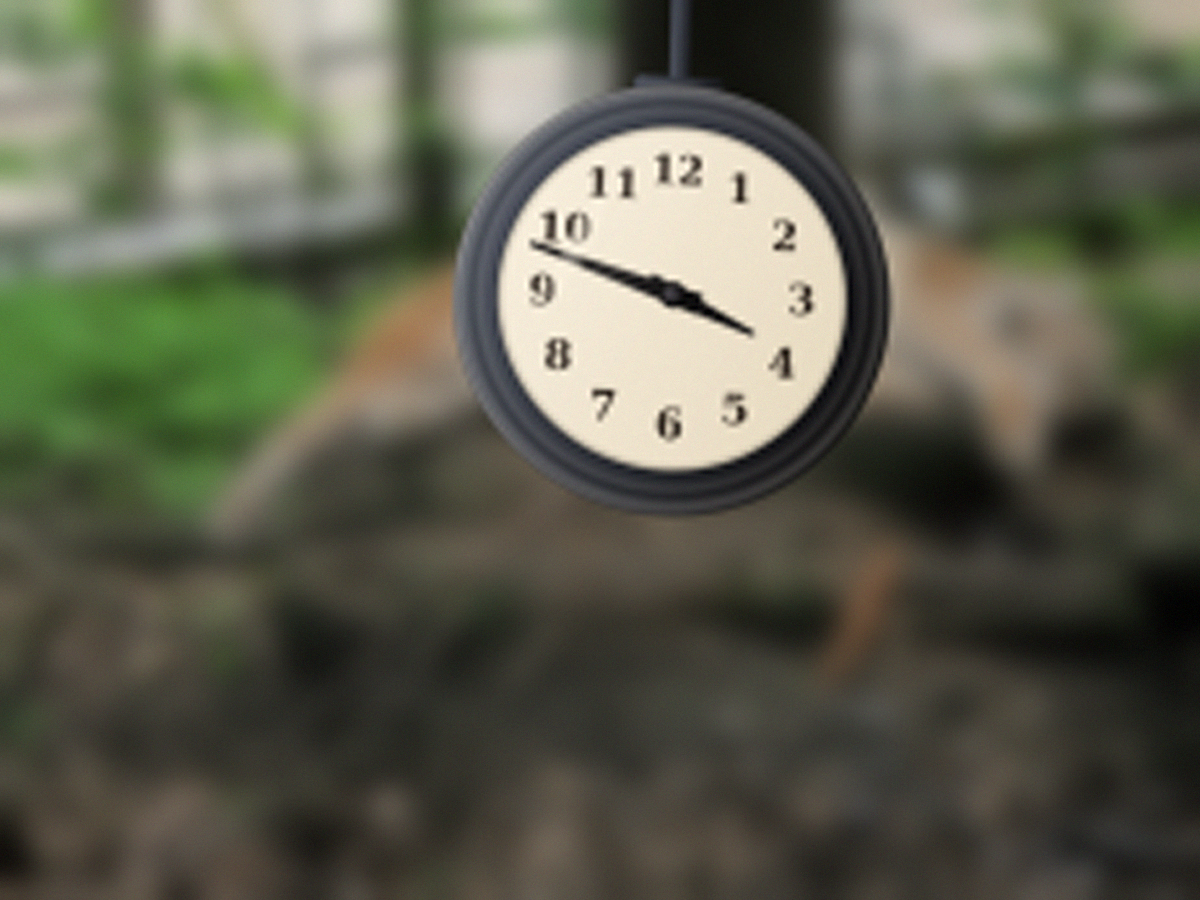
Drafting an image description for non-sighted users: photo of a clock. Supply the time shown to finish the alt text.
3:48
